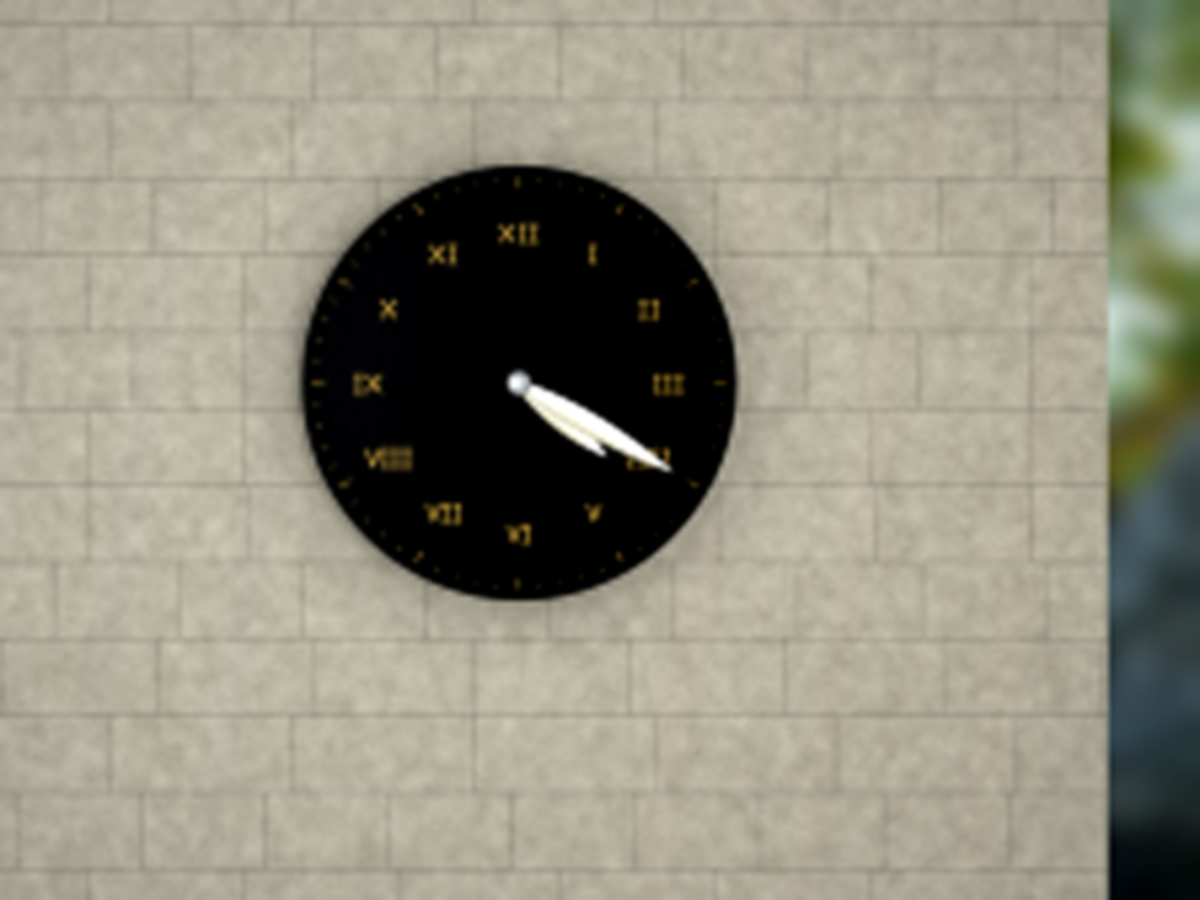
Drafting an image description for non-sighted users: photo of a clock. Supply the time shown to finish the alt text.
4:20
